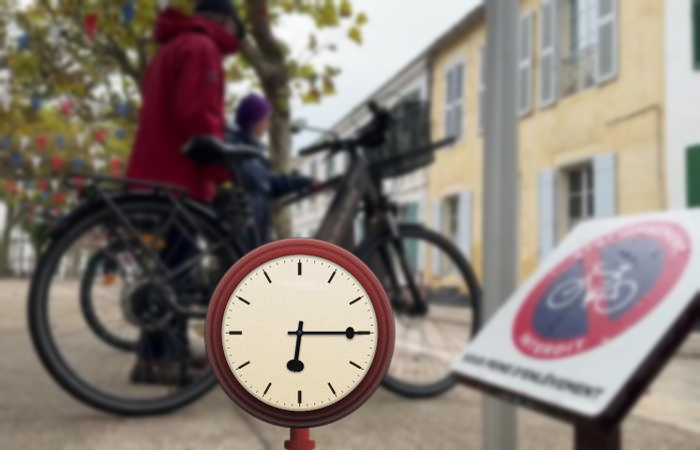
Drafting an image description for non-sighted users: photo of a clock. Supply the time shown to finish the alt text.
6:15
